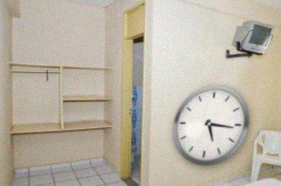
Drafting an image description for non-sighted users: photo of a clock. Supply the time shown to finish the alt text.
5:16
